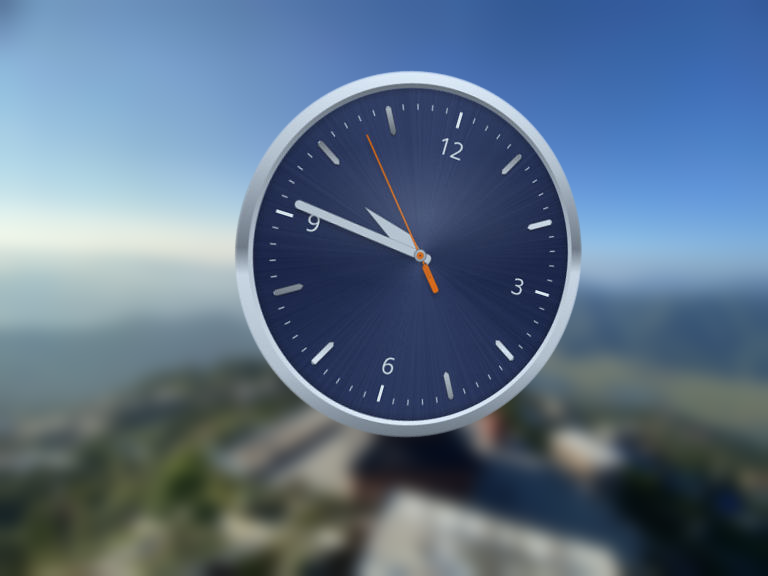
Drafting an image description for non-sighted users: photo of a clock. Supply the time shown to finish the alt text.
9:45:53
